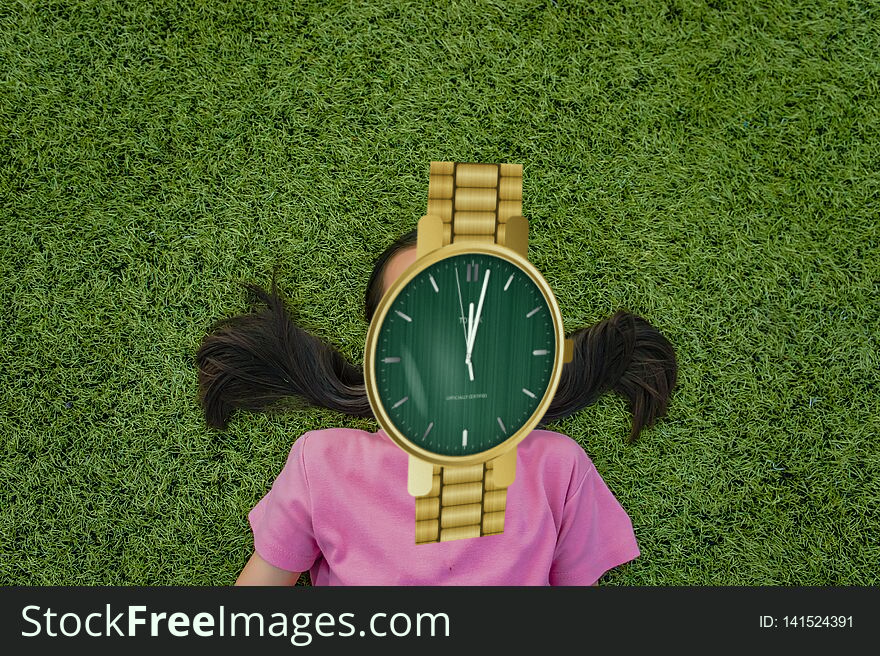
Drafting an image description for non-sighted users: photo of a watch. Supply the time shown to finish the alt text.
12:01:58
